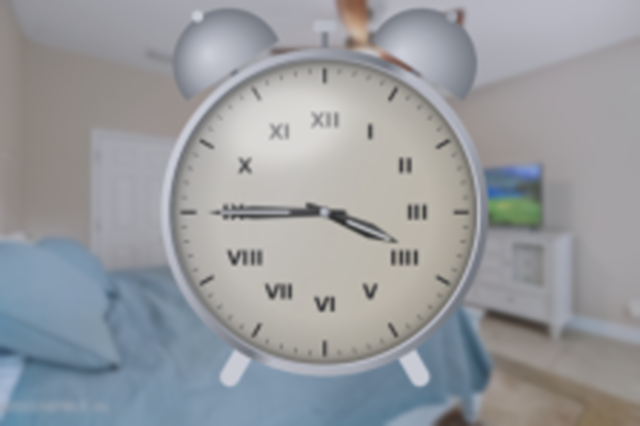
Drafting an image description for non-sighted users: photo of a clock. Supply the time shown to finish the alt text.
3:45
